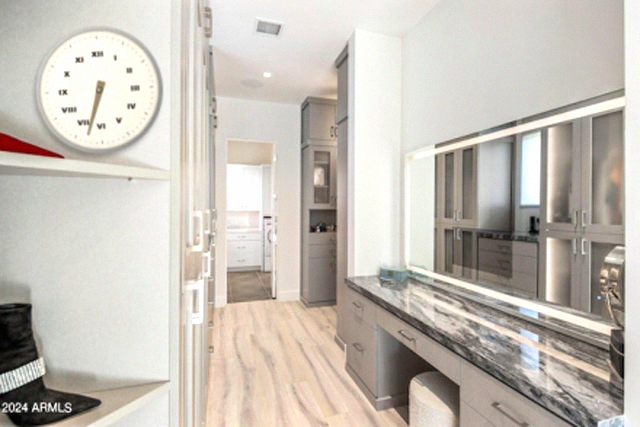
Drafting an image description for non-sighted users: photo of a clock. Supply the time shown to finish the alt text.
6:33
